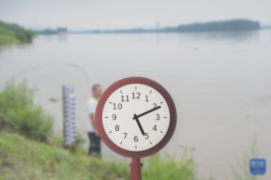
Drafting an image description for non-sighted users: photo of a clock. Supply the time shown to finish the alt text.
5:11
